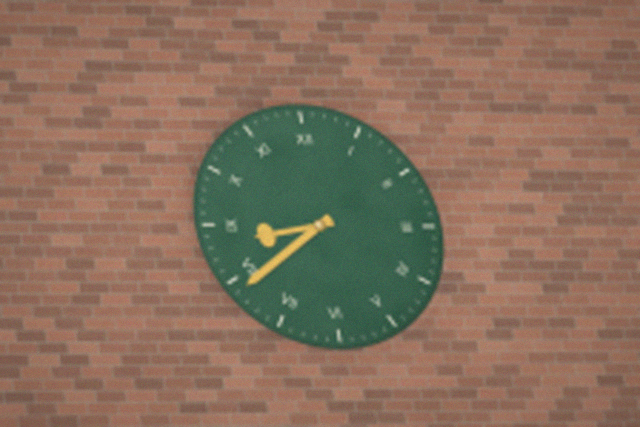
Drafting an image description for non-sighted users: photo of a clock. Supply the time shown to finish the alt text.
8:39
